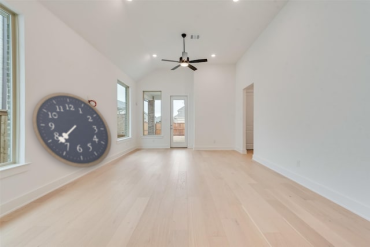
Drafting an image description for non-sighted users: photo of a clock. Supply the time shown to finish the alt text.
7:38
